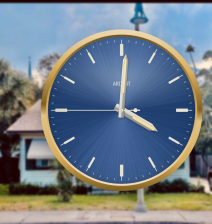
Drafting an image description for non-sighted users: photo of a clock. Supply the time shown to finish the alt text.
4:00:45
